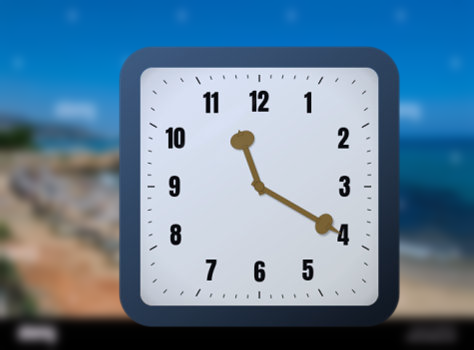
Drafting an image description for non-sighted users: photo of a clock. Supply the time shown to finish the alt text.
11:20
